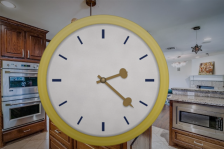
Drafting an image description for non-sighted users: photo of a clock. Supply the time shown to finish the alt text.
2:22
